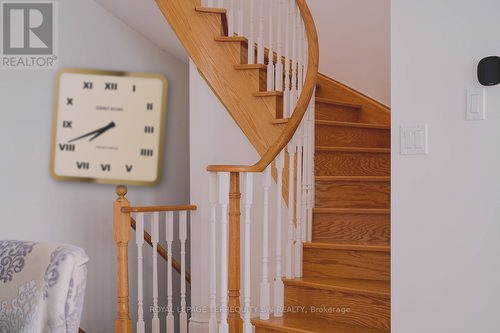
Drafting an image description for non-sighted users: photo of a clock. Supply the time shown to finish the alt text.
7:41
